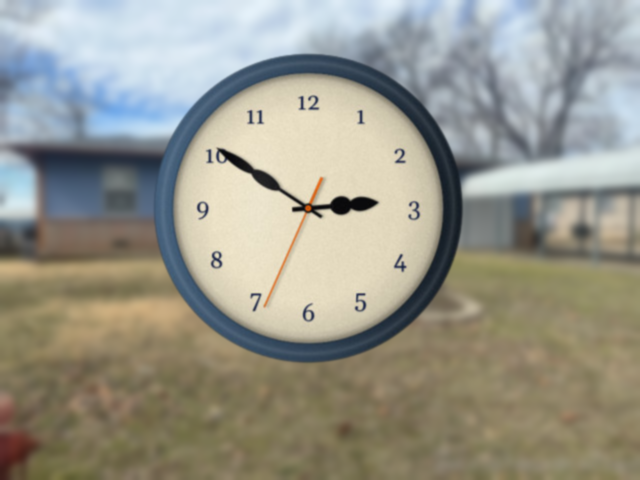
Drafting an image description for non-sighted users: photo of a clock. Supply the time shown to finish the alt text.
2:50:34
